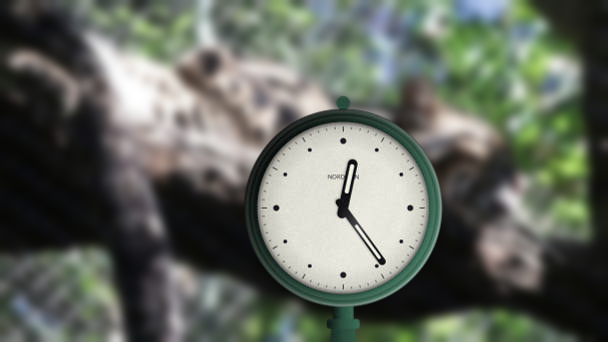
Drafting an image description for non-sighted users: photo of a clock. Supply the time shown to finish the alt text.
12:24
